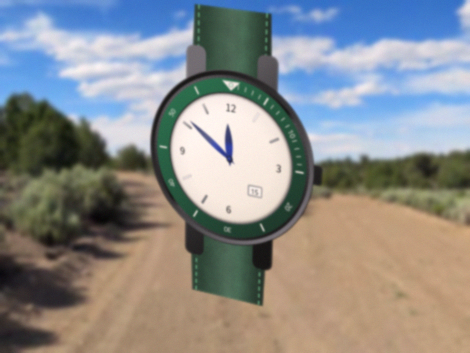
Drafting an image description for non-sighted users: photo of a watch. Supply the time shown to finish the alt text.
11:51
